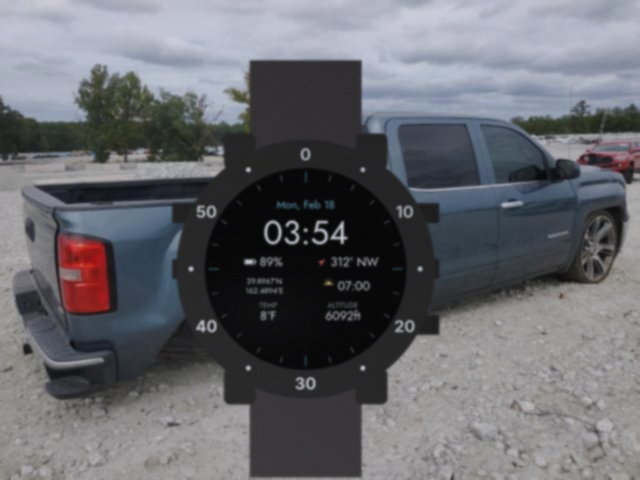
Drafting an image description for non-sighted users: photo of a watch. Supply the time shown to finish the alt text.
3:54
